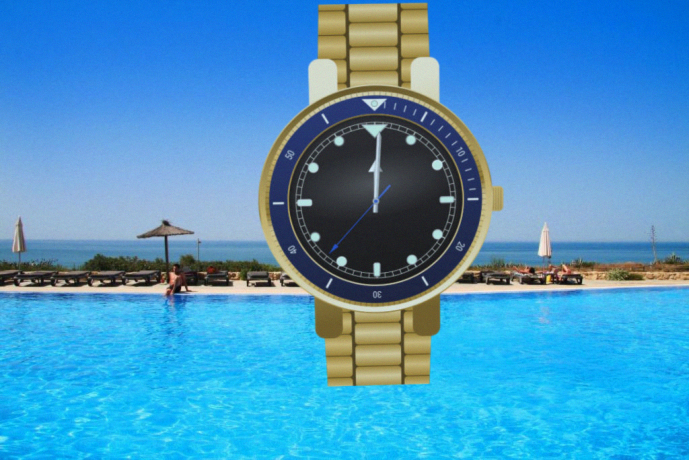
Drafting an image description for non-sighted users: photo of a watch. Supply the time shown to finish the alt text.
12:00:37
